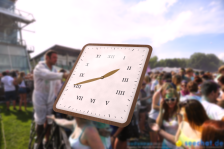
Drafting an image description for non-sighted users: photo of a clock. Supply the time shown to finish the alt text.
1:41
